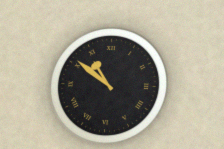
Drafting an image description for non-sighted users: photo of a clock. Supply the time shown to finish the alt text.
10:51
